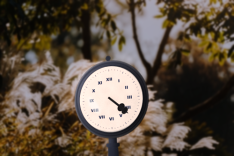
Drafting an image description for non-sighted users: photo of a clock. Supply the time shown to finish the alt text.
4:22
